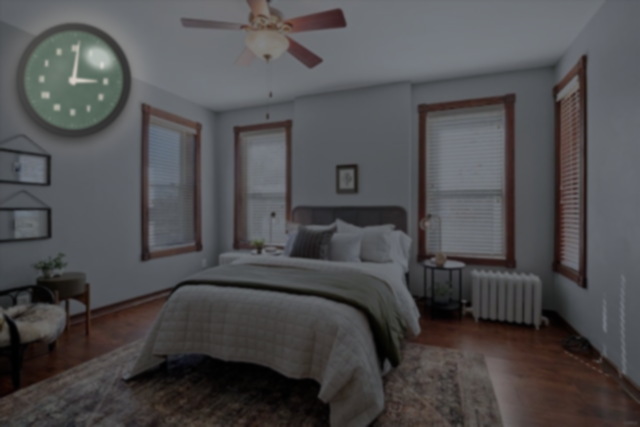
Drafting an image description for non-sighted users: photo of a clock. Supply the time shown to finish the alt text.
3:01
